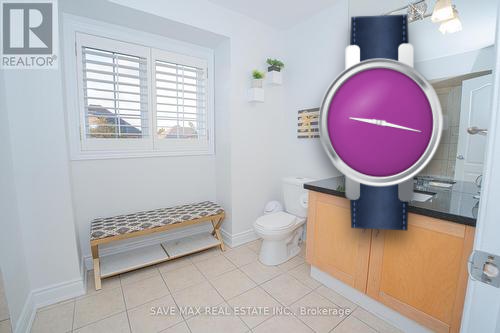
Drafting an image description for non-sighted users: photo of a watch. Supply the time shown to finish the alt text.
9:17
